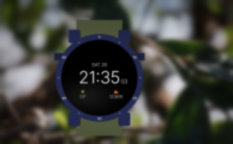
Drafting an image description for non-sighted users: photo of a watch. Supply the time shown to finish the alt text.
21:35
